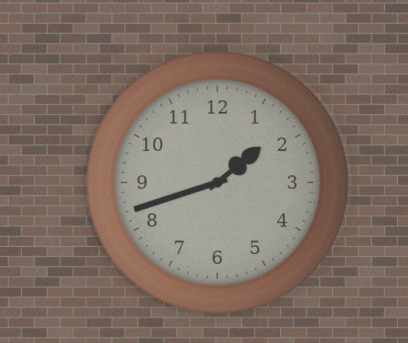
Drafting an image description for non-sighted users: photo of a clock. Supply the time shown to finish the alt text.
1:42
